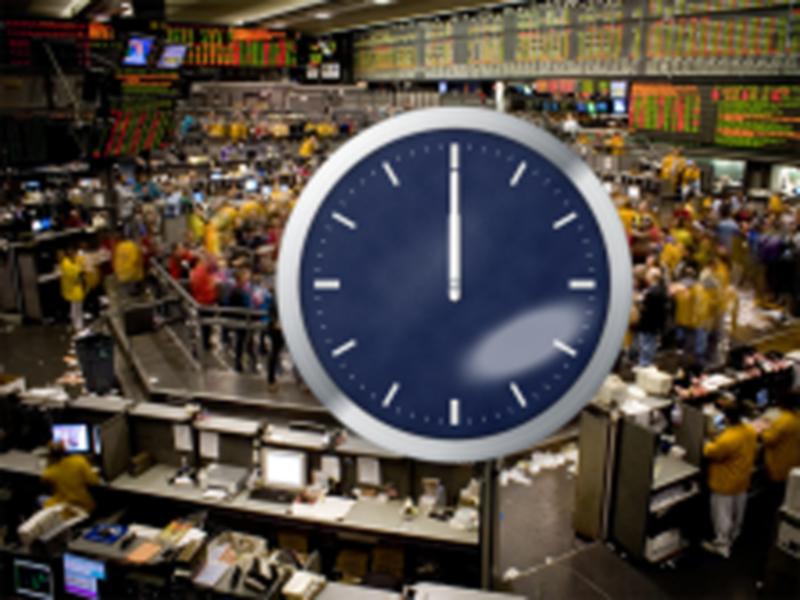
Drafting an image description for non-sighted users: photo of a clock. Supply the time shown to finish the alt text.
12:00
